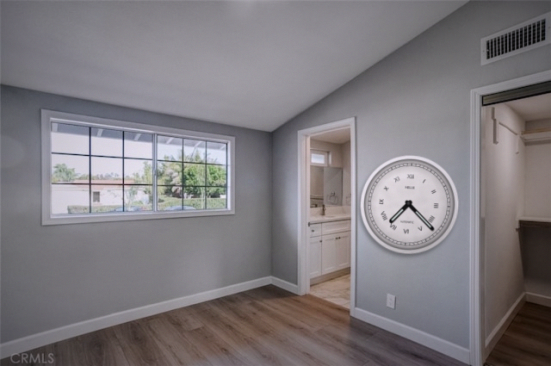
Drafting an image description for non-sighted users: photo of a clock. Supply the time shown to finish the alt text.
7:22
